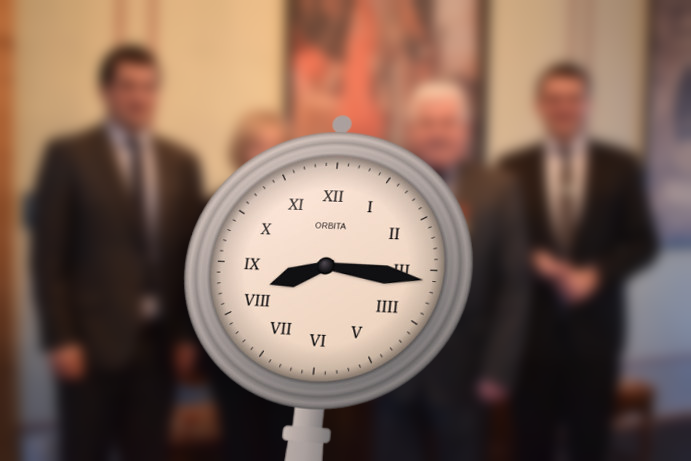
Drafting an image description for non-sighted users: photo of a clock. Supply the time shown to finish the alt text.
8:16
